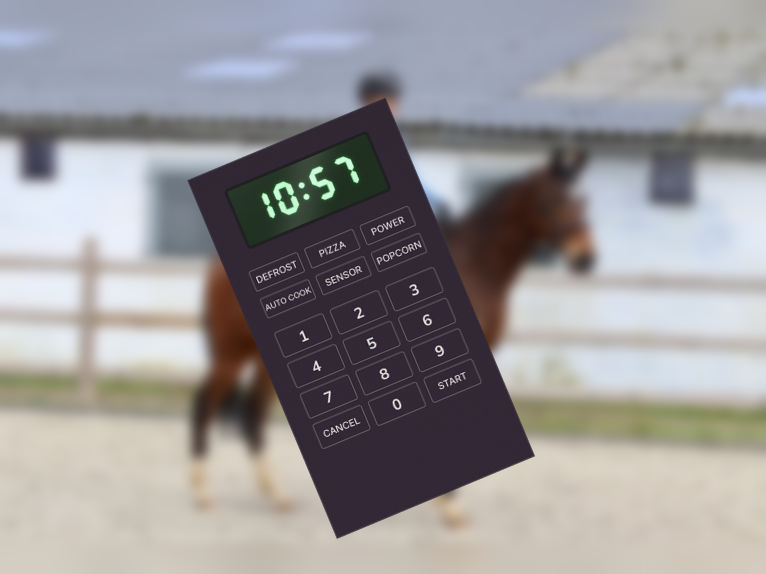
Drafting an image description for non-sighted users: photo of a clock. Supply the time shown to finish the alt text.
10:57
